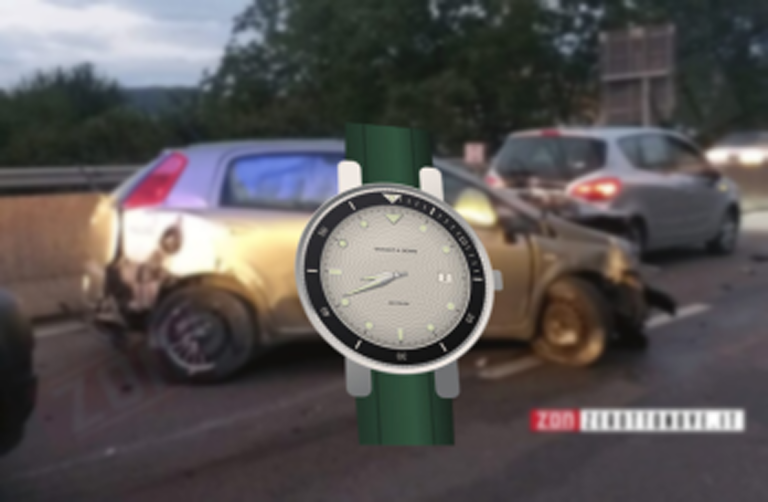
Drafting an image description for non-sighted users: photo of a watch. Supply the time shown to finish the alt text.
8:41
